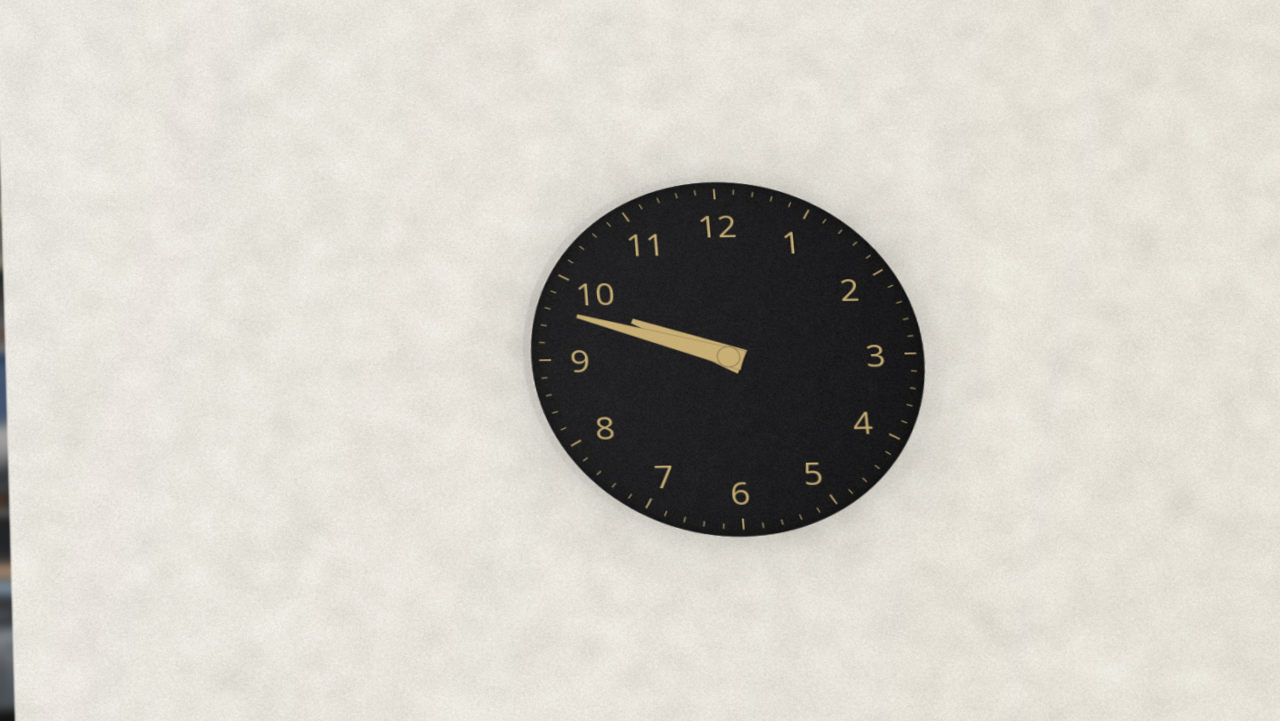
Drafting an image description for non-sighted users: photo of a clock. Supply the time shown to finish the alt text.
9:48
